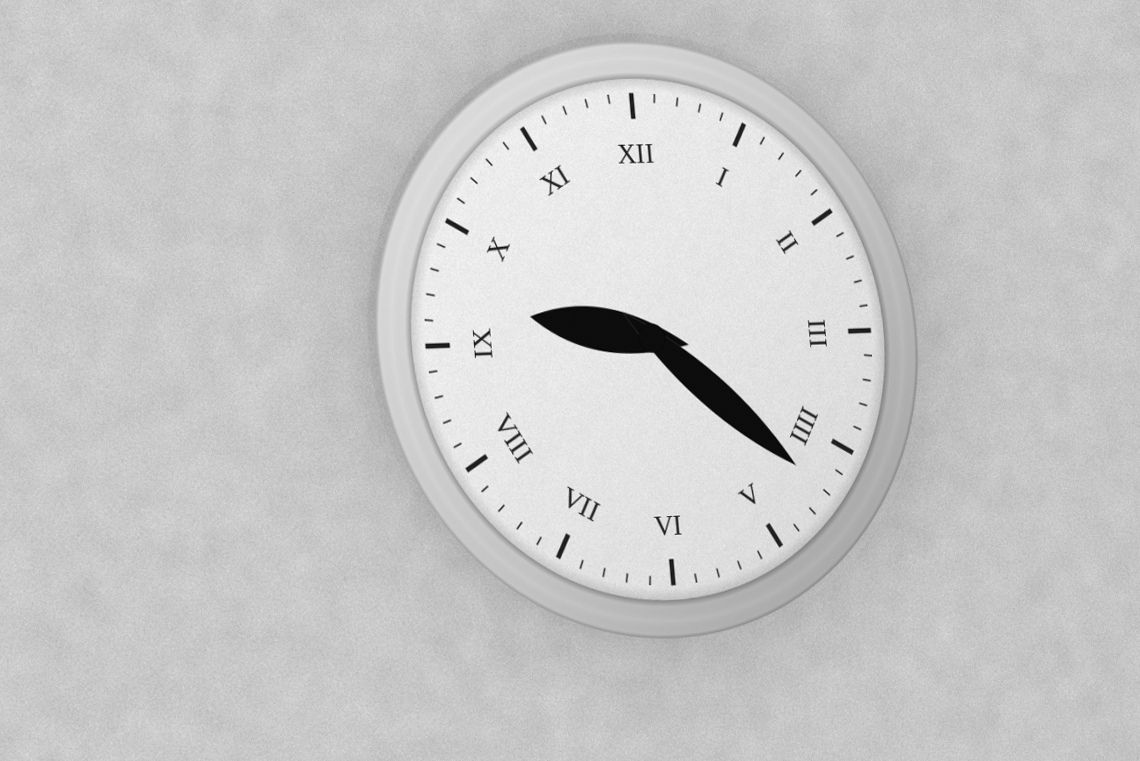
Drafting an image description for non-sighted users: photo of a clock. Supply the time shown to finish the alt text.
9:22
